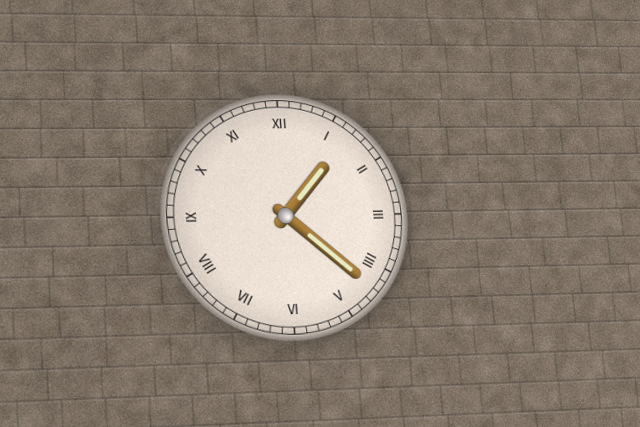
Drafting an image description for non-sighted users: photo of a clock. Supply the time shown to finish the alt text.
1:22
